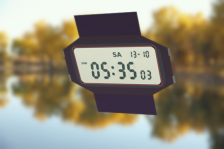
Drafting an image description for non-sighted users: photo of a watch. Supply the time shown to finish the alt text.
5:35:03
